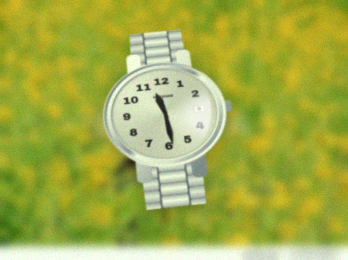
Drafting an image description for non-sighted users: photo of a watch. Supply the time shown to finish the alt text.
11:29
